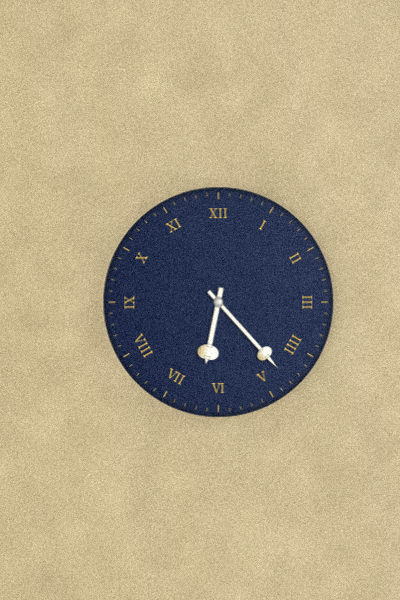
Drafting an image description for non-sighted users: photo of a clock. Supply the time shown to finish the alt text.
6:23
